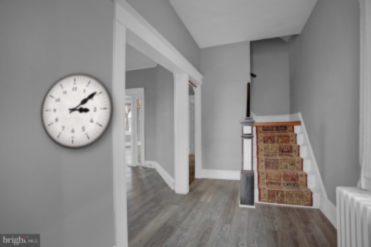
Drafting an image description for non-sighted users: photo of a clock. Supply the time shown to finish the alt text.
3:09
